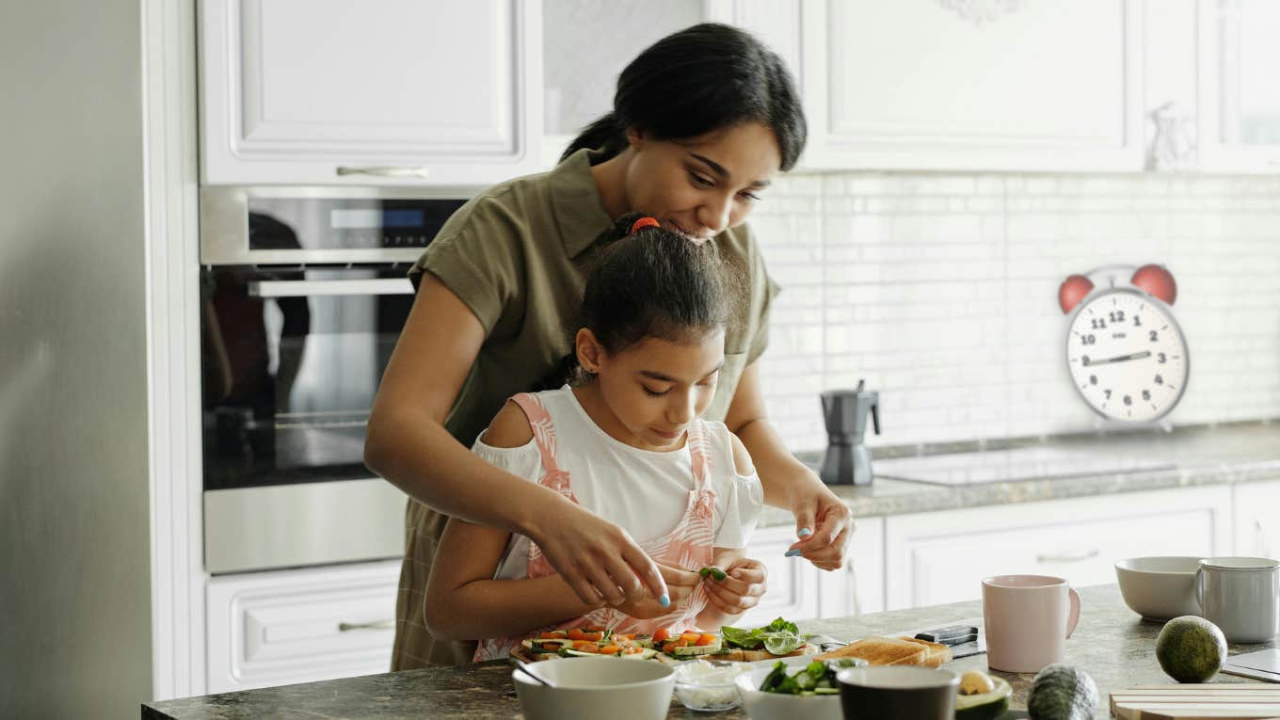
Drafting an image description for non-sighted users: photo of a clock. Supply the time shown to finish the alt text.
2:44
